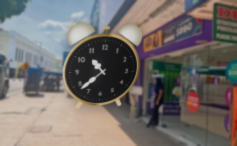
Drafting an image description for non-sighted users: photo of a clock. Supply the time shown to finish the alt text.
10:38
